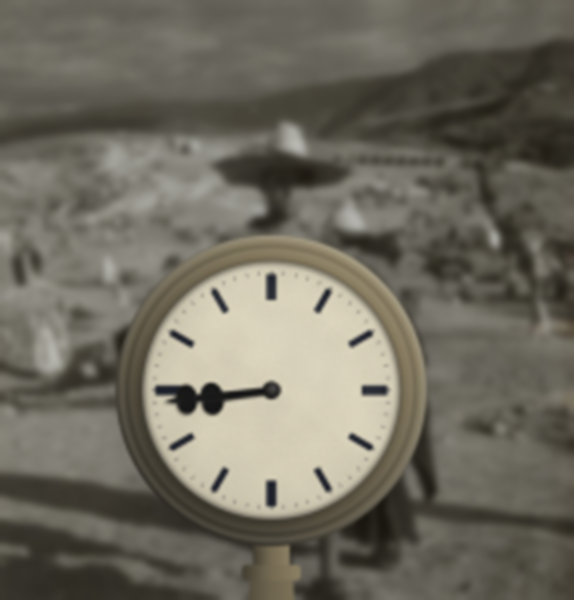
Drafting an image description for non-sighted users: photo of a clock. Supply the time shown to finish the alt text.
8:44
